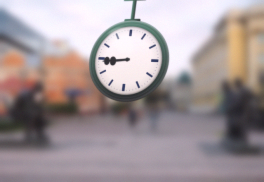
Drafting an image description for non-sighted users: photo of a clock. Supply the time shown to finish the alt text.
8:44
